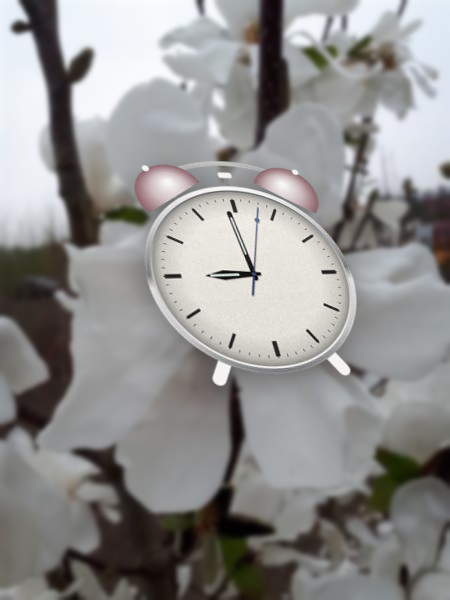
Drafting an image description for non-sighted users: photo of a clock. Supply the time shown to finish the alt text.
8:59:03
